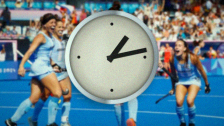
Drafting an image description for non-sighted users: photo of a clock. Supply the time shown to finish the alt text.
1:13
